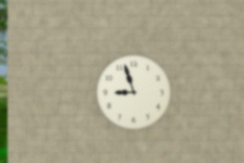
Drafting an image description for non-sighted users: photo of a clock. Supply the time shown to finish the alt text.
8:57
